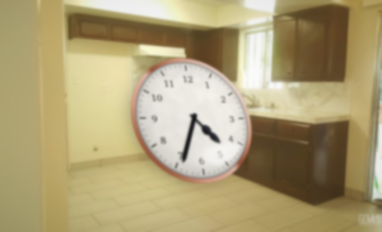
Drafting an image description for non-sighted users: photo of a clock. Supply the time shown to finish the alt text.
4:34
